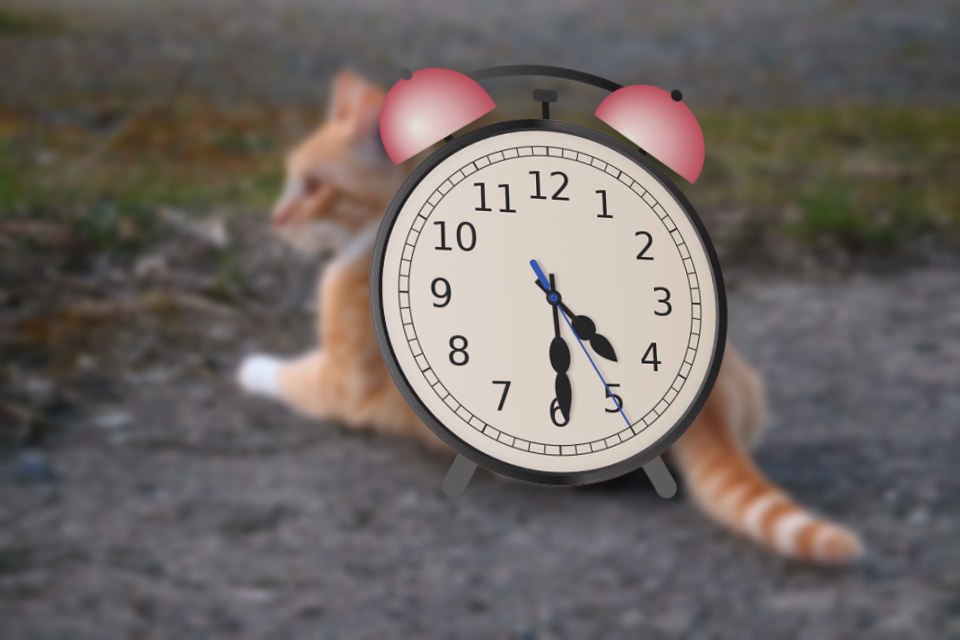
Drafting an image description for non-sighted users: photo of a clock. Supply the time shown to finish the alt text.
4:29:25
